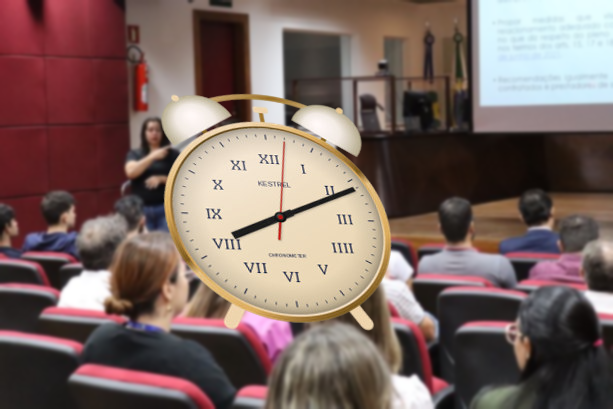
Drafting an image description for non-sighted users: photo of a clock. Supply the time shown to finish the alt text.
8:11:02
